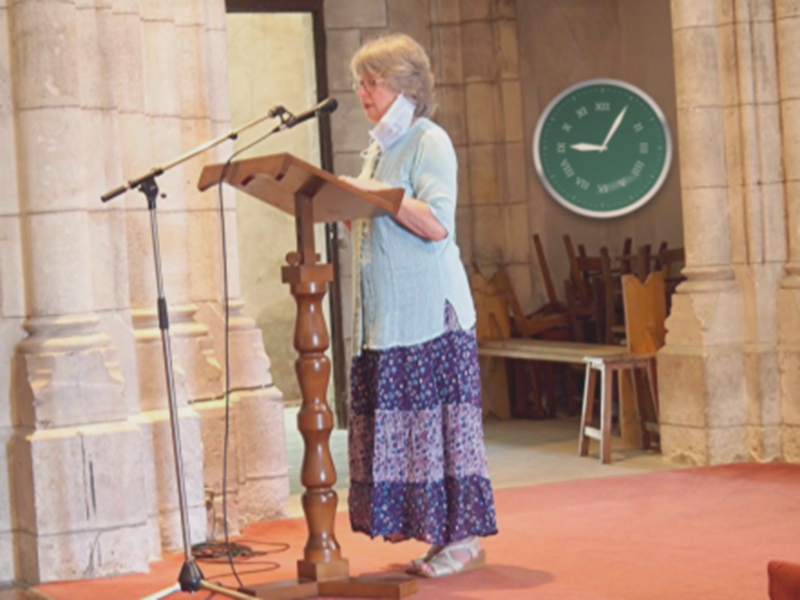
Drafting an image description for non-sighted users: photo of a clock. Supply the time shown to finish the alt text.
9:05
